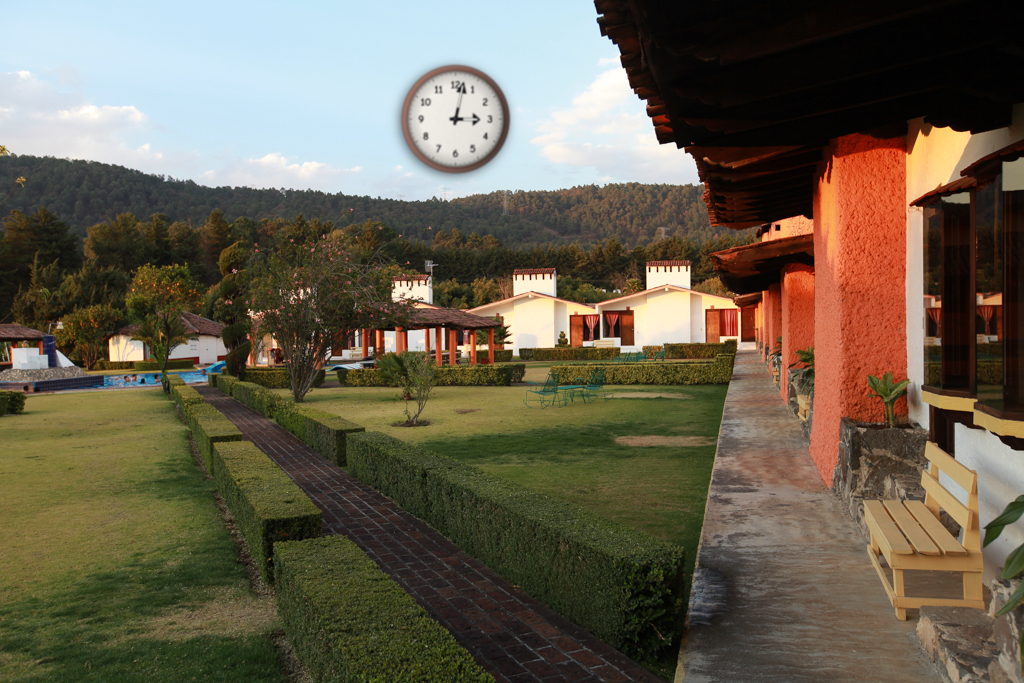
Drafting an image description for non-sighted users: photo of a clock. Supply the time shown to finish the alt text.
3:02
